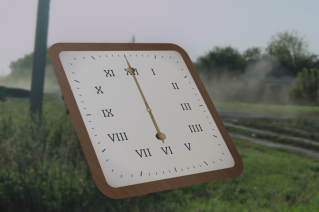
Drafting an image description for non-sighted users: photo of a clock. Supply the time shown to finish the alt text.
6:00
